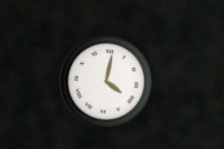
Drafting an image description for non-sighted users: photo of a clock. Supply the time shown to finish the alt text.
4:01
